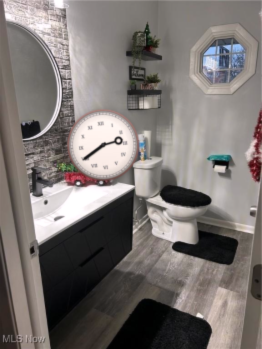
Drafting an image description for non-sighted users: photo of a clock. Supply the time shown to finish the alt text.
2:40
